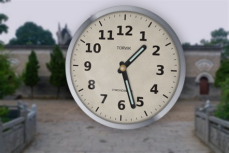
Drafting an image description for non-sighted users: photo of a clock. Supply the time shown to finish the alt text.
1:27
